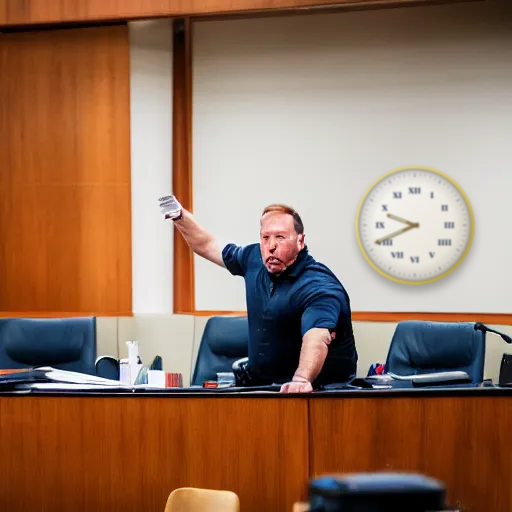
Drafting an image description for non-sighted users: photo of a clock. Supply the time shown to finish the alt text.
9:41
